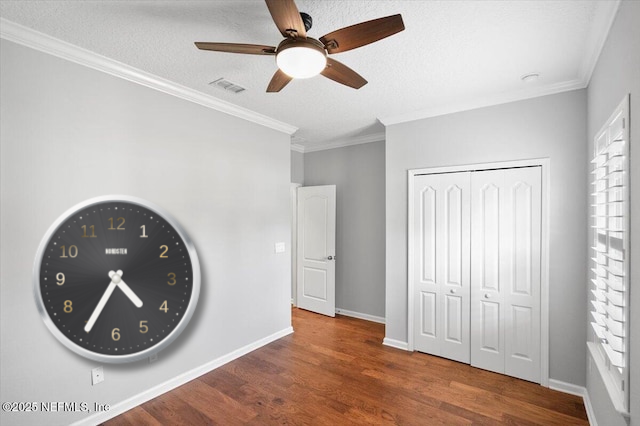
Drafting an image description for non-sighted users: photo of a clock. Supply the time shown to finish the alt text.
4:35
